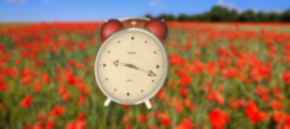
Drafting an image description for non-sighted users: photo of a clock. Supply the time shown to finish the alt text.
9:18
